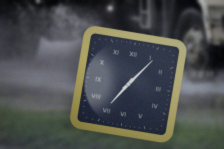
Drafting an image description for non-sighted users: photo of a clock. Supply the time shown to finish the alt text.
7:06
